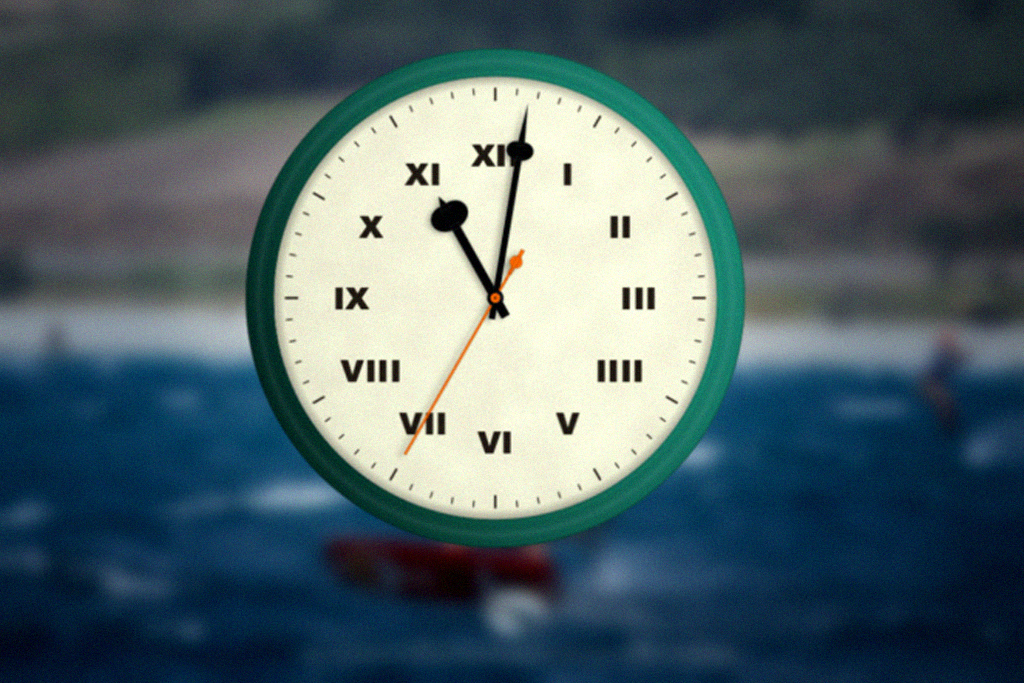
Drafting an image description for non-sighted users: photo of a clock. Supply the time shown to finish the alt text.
11:01:35
